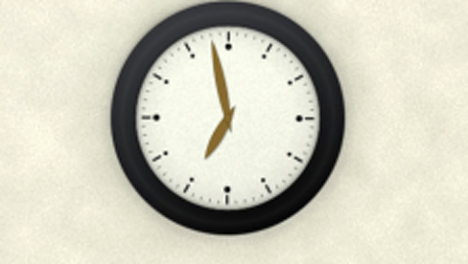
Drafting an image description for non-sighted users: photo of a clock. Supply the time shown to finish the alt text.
6:58
